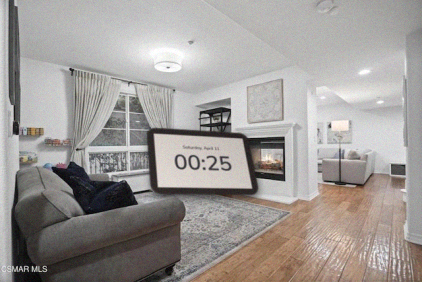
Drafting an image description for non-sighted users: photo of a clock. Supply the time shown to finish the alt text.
0:25
